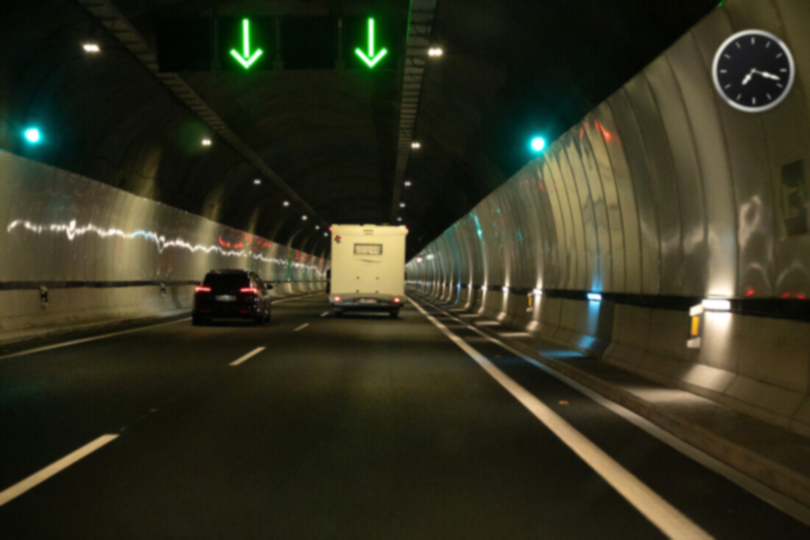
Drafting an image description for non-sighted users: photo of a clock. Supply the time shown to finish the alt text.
7:18
